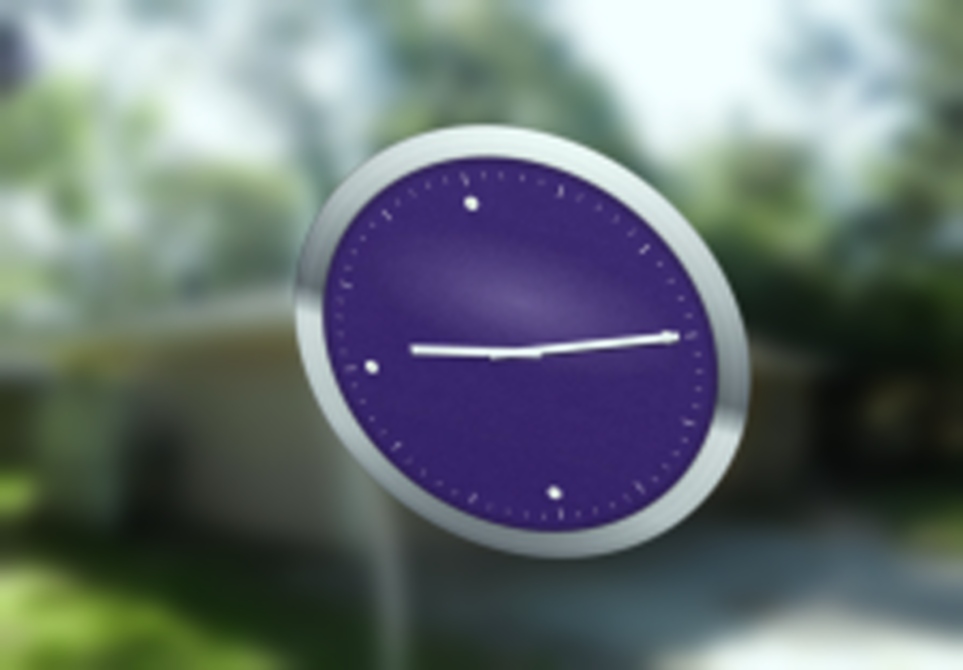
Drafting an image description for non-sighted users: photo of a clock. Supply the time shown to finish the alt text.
9:15
